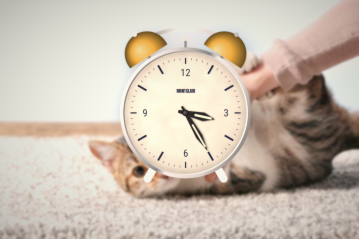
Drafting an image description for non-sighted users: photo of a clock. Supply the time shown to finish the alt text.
3:25
